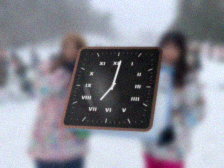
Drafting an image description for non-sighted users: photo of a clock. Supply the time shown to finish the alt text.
7:01
